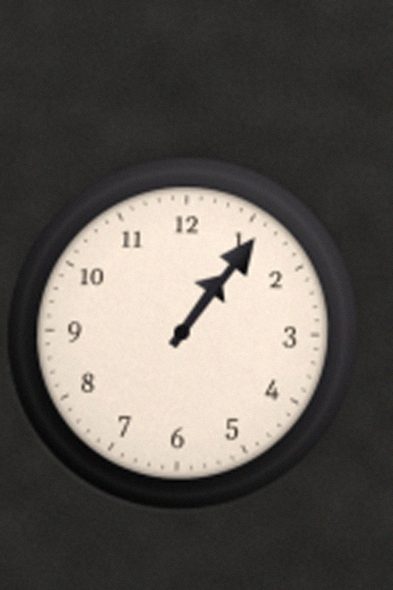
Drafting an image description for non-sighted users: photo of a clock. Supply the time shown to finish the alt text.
1:06
